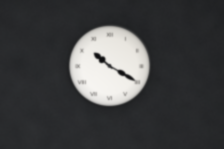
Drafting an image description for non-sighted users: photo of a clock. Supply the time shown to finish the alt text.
10:20
